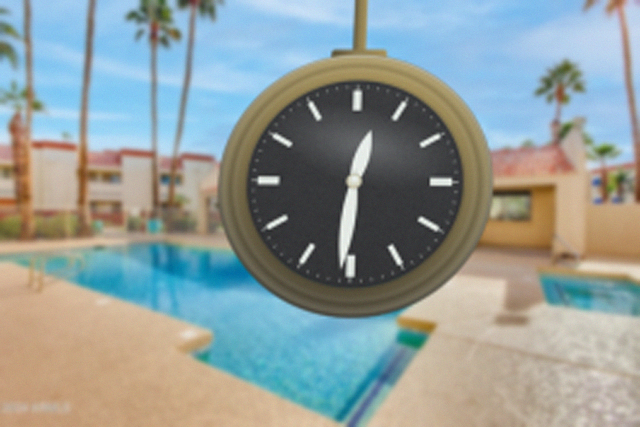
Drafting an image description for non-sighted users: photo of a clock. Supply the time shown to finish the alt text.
12:31
